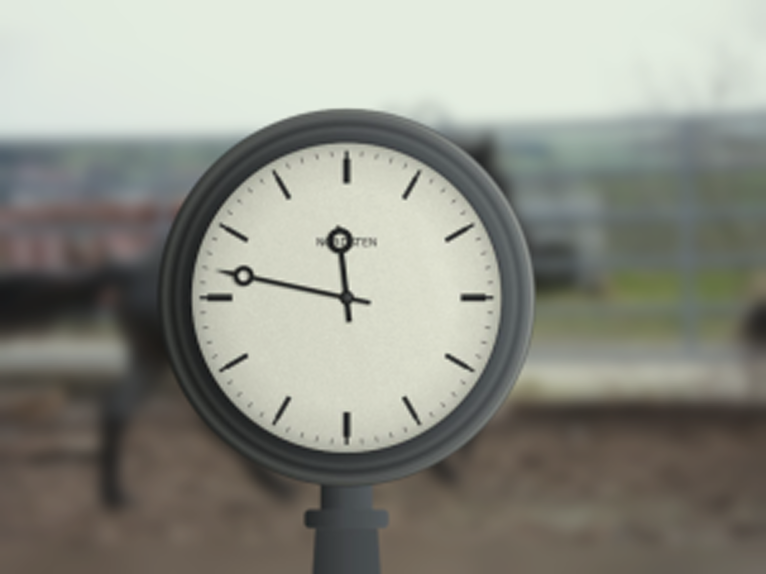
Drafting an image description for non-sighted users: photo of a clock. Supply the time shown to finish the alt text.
11:47
